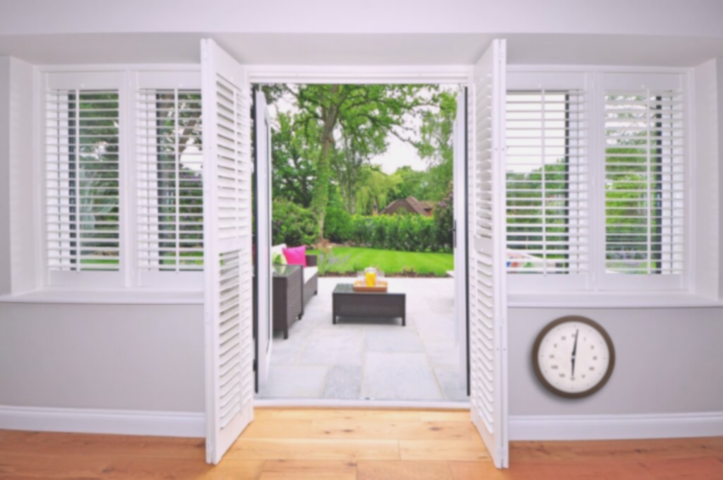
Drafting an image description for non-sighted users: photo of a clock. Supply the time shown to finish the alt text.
6:01
